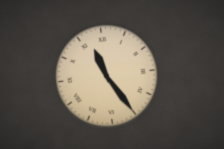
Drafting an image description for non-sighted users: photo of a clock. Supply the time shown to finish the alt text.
11:25
